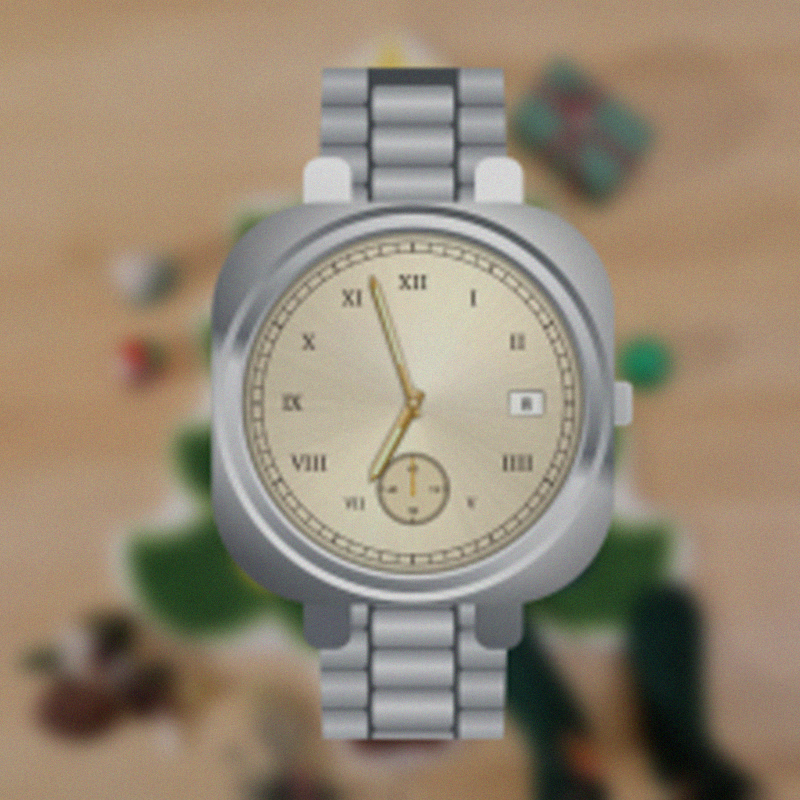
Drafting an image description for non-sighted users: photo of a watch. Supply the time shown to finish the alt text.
6:57
